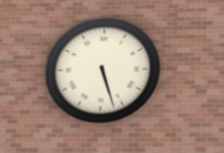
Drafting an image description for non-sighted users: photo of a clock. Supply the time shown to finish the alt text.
5:27
